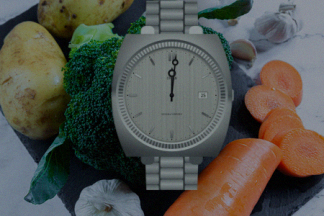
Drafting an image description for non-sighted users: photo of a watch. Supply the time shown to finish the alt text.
12:01
